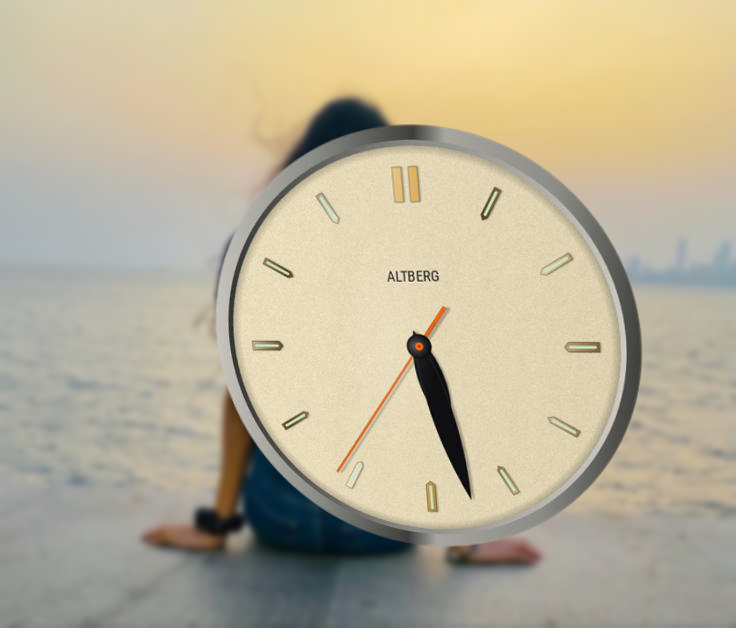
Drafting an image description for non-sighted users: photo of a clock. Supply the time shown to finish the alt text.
5:27:36
